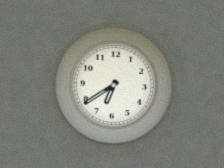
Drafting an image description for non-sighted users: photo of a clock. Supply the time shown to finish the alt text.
6:39
